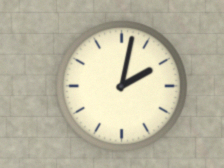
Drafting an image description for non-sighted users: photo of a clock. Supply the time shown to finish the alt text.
2:02
